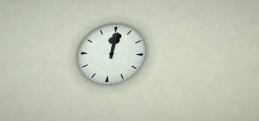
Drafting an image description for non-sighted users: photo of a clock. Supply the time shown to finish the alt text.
12:01
